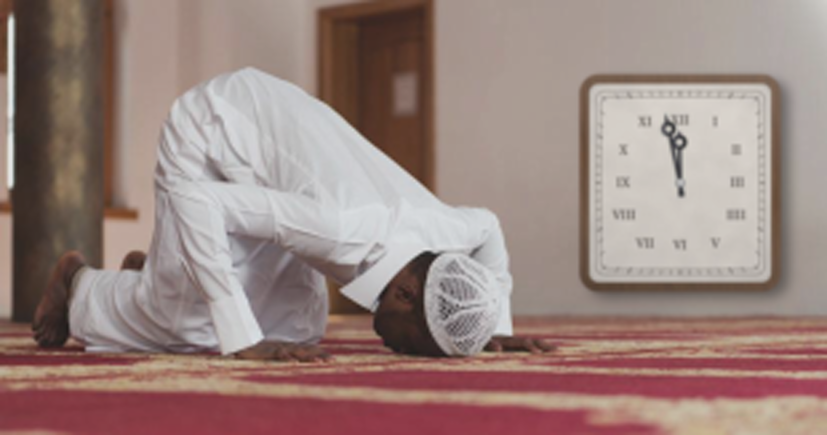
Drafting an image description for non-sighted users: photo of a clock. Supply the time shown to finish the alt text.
11:58
